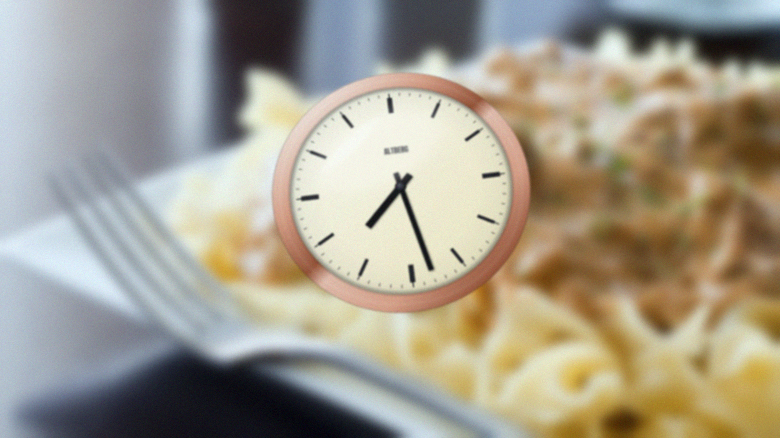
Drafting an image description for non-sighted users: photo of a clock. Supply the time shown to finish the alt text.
7:28
